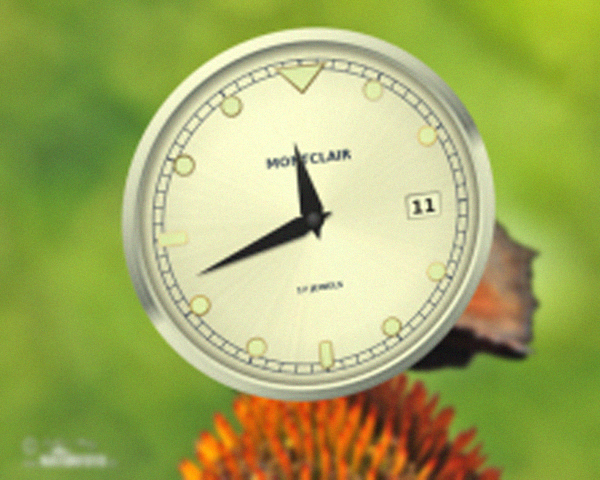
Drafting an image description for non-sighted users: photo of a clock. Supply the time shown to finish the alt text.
11:42
